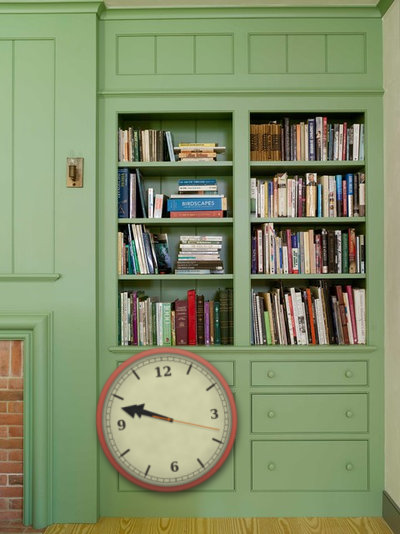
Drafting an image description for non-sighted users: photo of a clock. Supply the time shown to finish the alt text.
9:48:18
